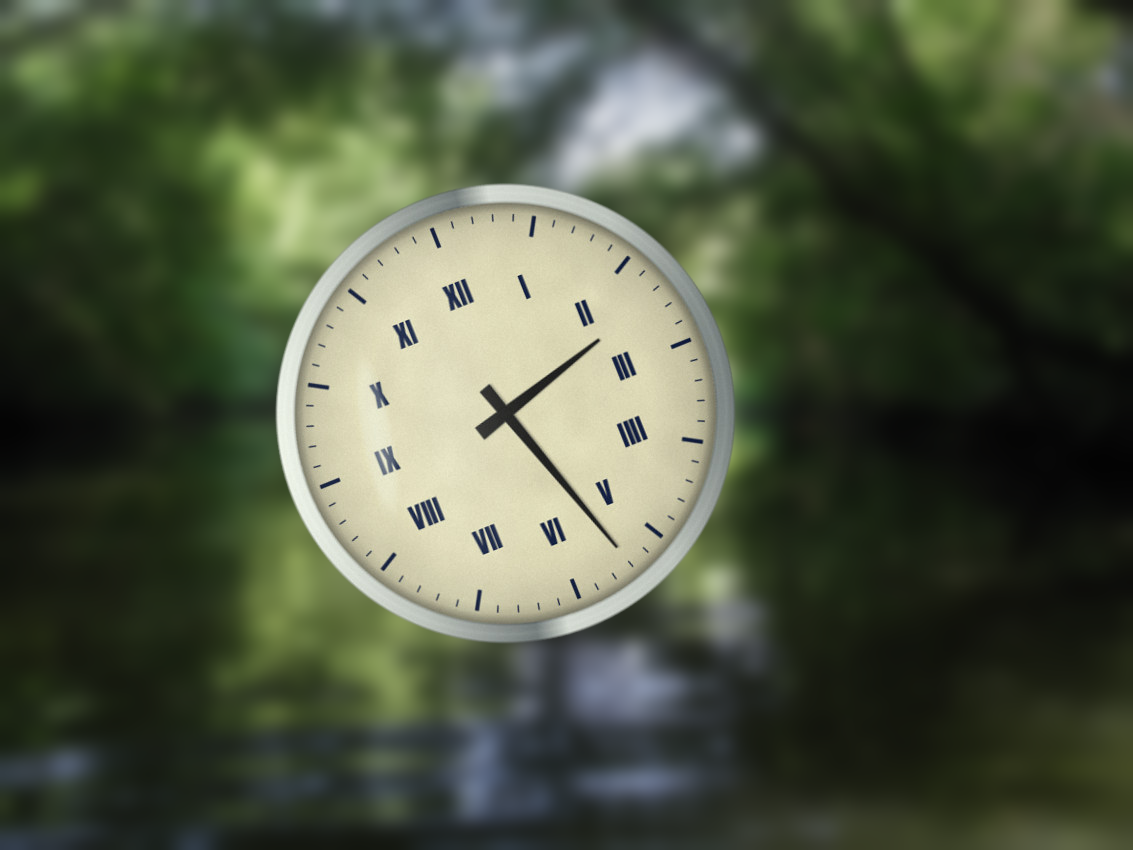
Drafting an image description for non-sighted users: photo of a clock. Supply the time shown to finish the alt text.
2:27
